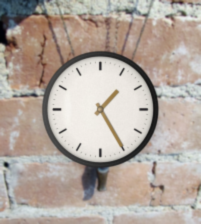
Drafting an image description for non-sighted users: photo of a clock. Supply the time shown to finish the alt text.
1:25
